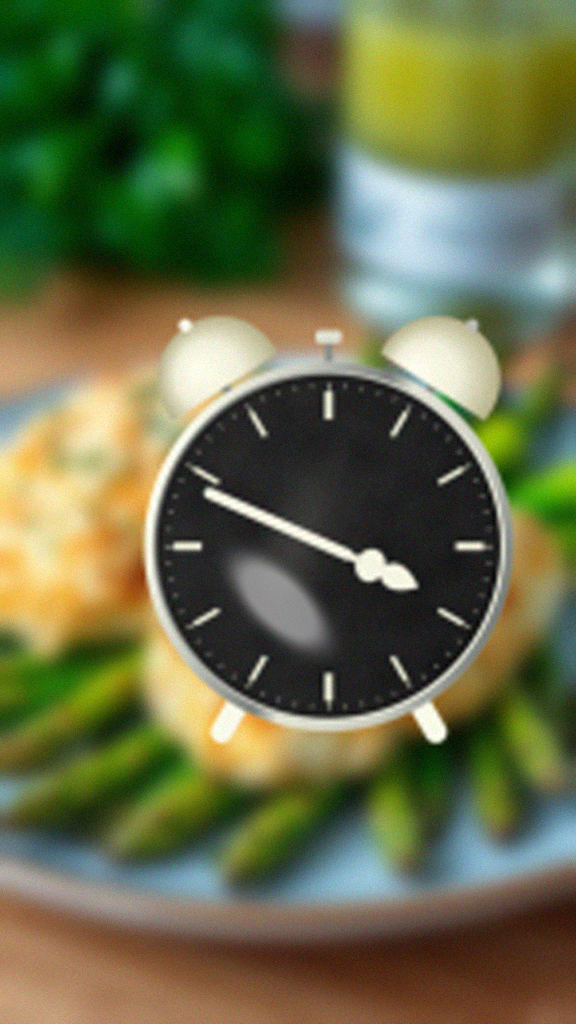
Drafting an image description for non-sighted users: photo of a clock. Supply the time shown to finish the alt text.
3:49
